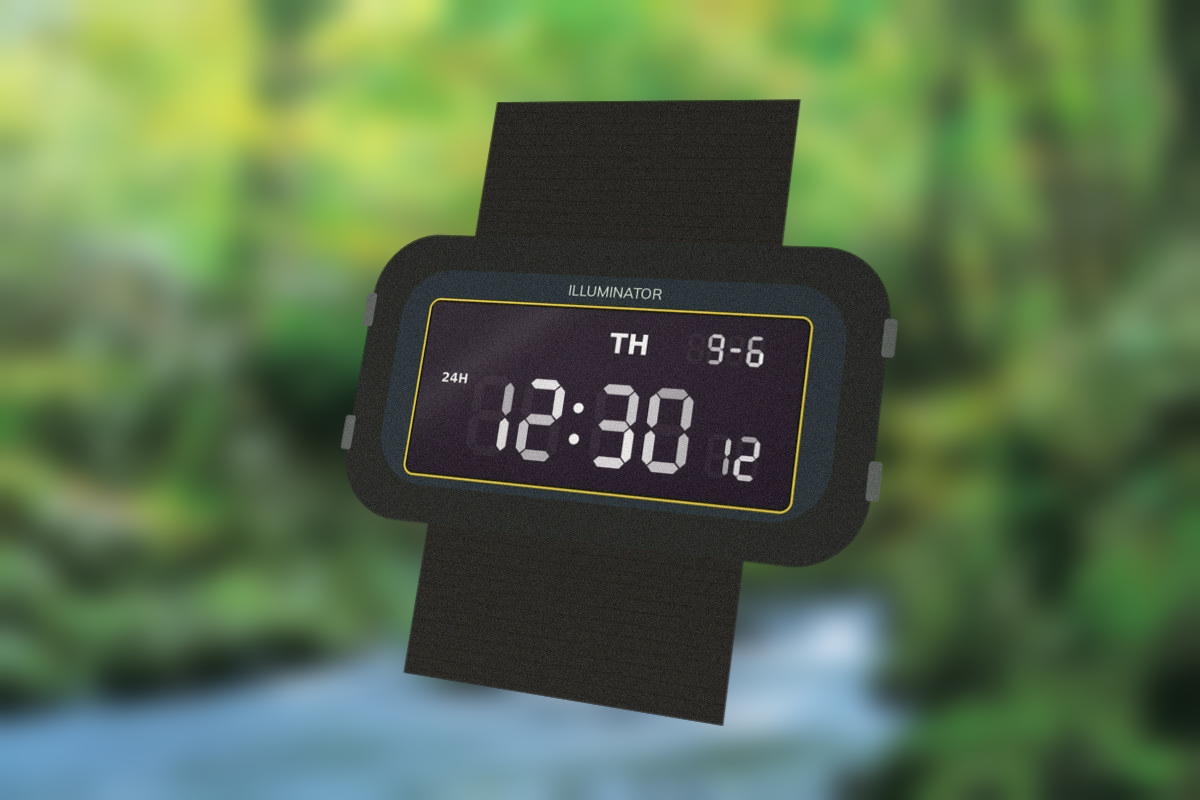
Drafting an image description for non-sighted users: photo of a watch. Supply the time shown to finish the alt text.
12:30:12
